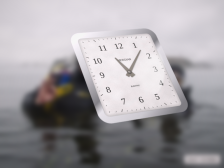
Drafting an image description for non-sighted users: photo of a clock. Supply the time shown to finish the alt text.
11:07
